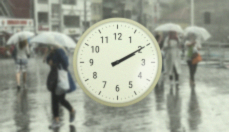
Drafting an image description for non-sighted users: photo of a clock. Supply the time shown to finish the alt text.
2:10
